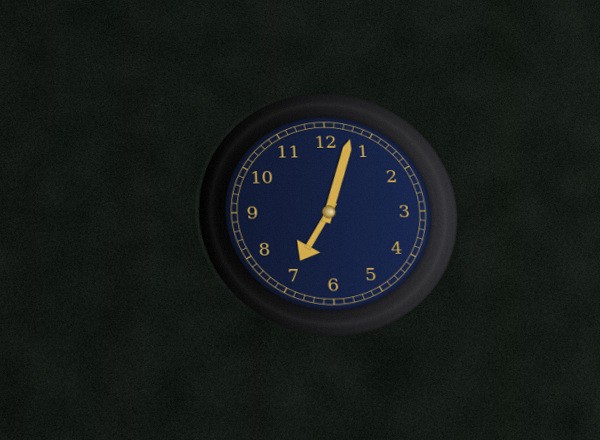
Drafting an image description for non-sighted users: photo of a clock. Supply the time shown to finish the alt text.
7:03
